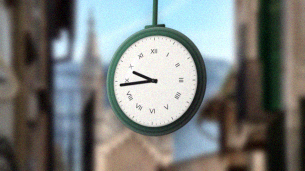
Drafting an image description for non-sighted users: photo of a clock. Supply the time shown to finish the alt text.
9:44
